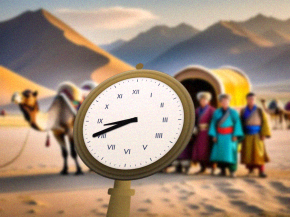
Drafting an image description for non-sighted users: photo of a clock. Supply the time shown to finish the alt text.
8:41
